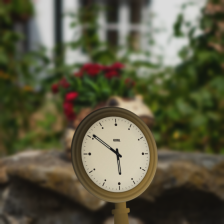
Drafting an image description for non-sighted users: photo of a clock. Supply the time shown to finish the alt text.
5:51
